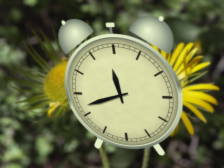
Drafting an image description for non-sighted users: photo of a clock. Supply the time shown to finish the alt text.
11:42
